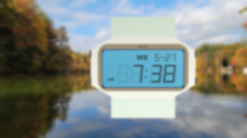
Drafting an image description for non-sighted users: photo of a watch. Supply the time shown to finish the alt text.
7:38
